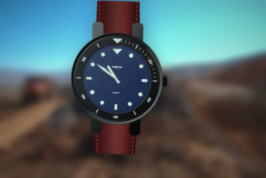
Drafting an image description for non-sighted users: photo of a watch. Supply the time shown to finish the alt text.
10:51
